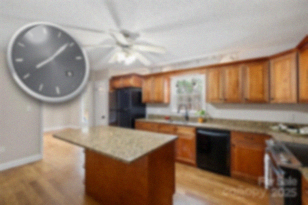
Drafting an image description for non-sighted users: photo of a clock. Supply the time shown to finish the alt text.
8:09
